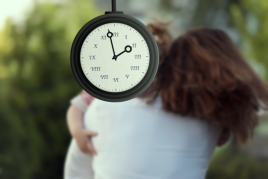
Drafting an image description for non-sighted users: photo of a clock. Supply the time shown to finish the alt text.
1:58
